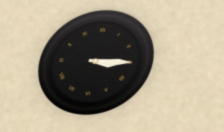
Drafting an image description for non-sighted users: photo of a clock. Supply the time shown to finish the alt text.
3:15
